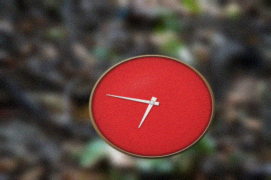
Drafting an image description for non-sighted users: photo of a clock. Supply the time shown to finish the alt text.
6:47
